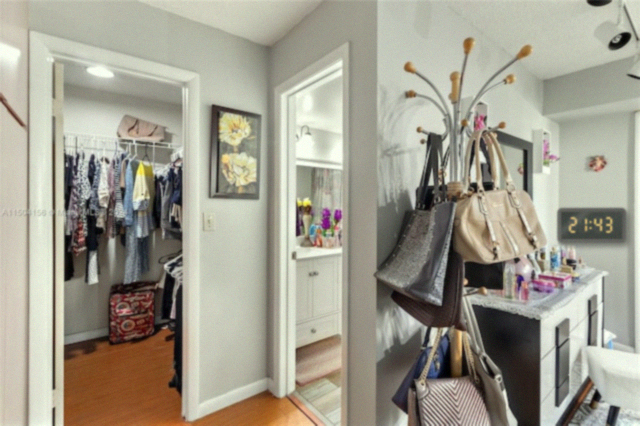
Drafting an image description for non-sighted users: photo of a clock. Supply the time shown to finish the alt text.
21:43
